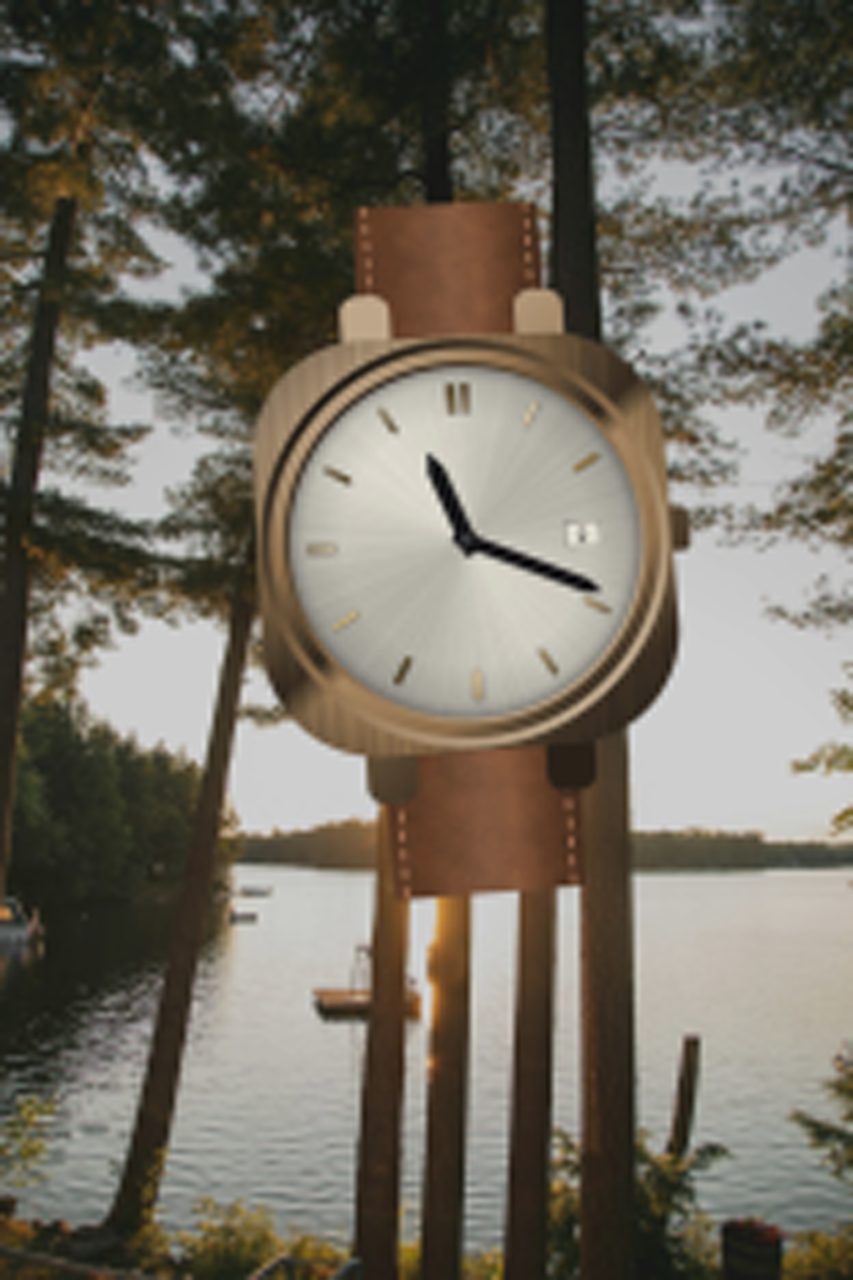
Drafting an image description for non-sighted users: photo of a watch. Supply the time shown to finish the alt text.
11:19
